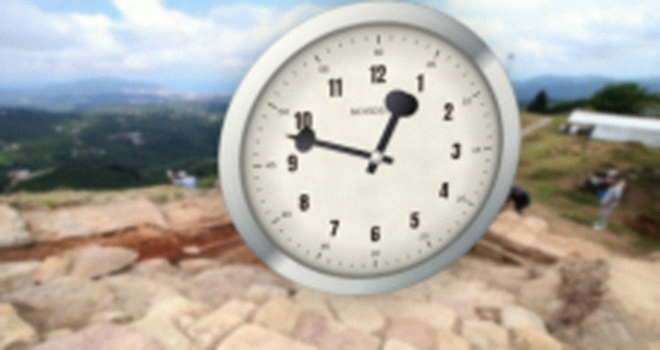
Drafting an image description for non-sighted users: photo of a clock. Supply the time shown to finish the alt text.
12:48
